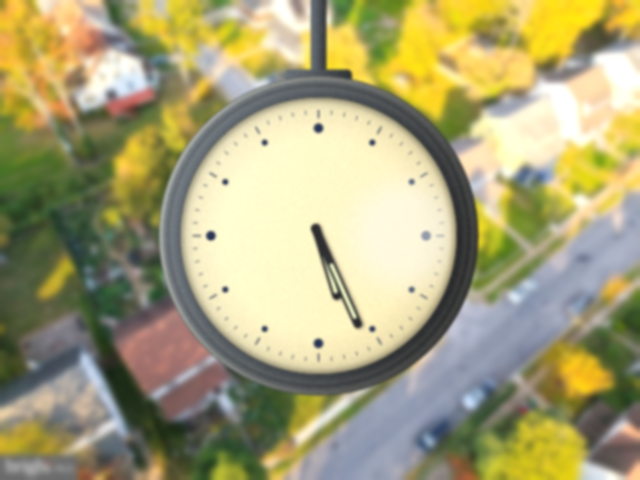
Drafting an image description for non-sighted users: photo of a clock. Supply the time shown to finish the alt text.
5:26
